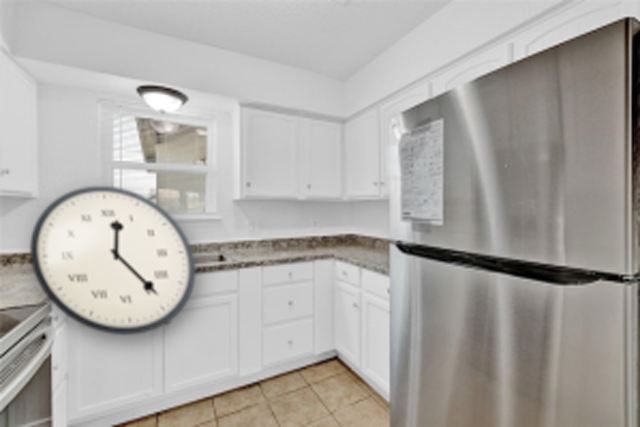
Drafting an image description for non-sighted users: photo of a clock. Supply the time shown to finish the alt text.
12:24
